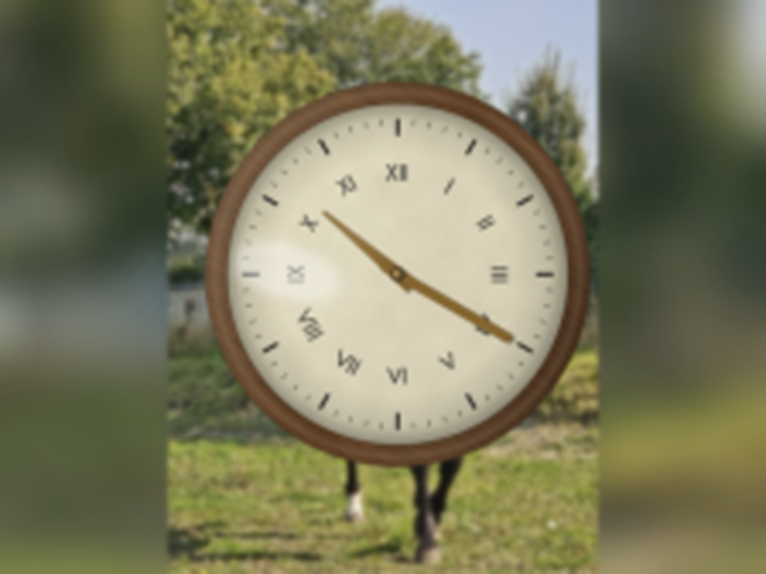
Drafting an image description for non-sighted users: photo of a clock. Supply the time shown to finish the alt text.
10:20
